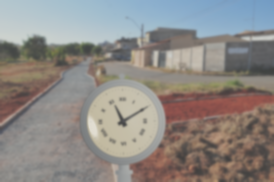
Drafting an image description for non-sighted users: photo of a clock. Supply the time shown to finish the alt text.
11:10
